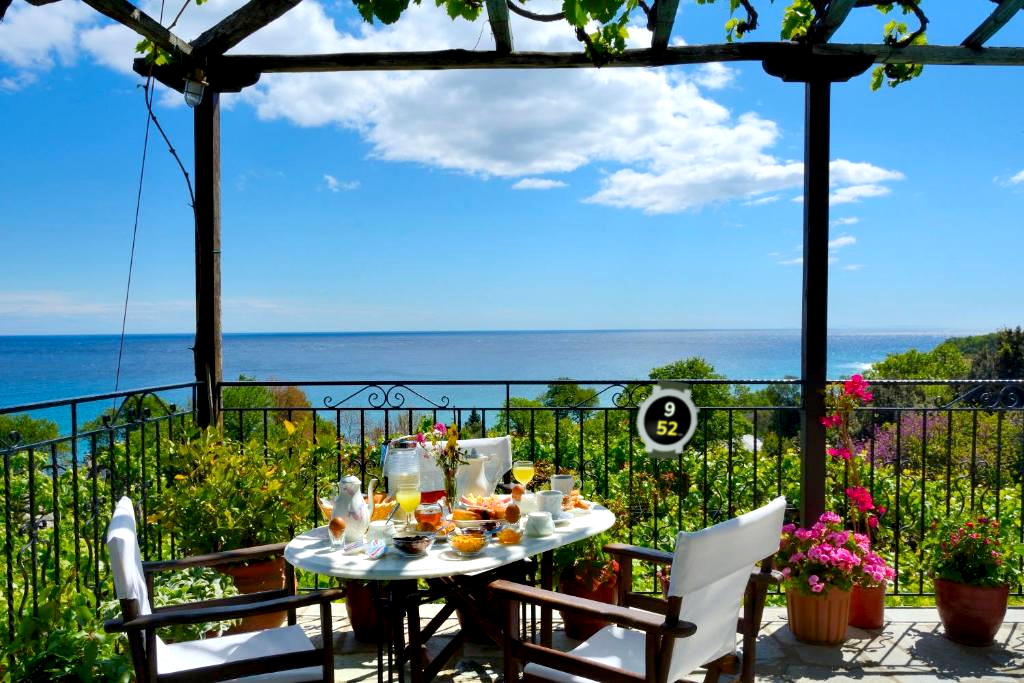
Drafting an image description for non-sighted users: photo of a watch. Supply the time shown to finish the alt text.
9:52
